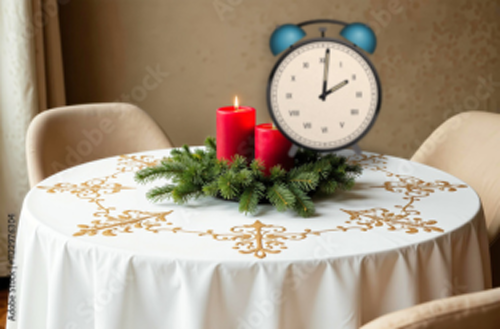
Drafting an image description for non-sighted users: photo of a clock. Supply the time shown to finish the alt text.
2:01
